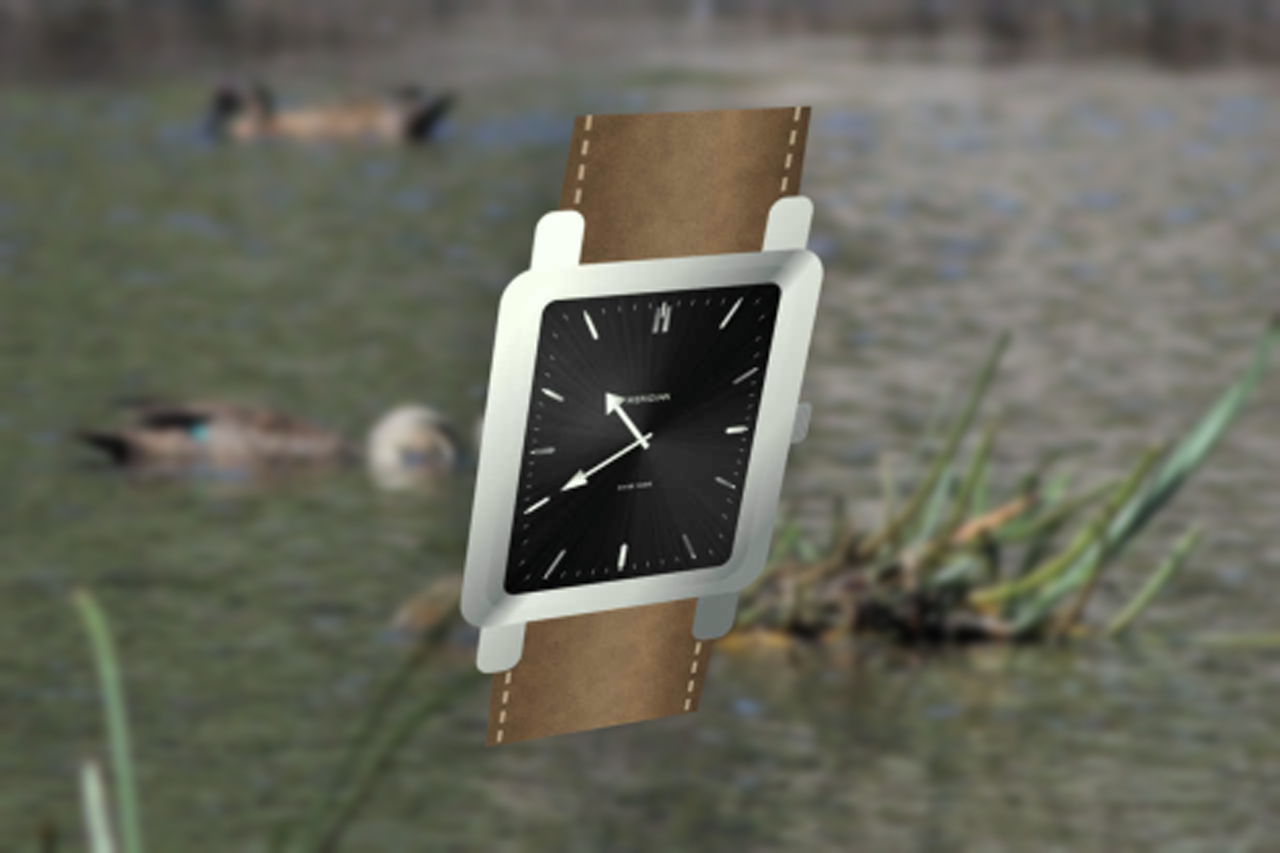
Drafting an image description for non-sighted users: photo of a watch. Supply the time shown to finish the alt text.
10:40
